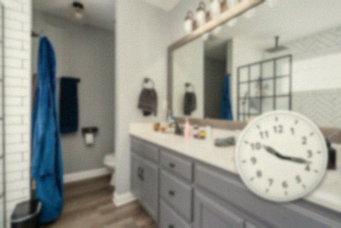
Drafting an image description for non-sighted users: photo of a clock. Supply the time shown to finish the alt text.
10:18
